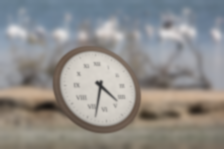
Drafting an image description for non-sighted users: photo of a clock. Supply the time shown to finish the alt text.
4:33
